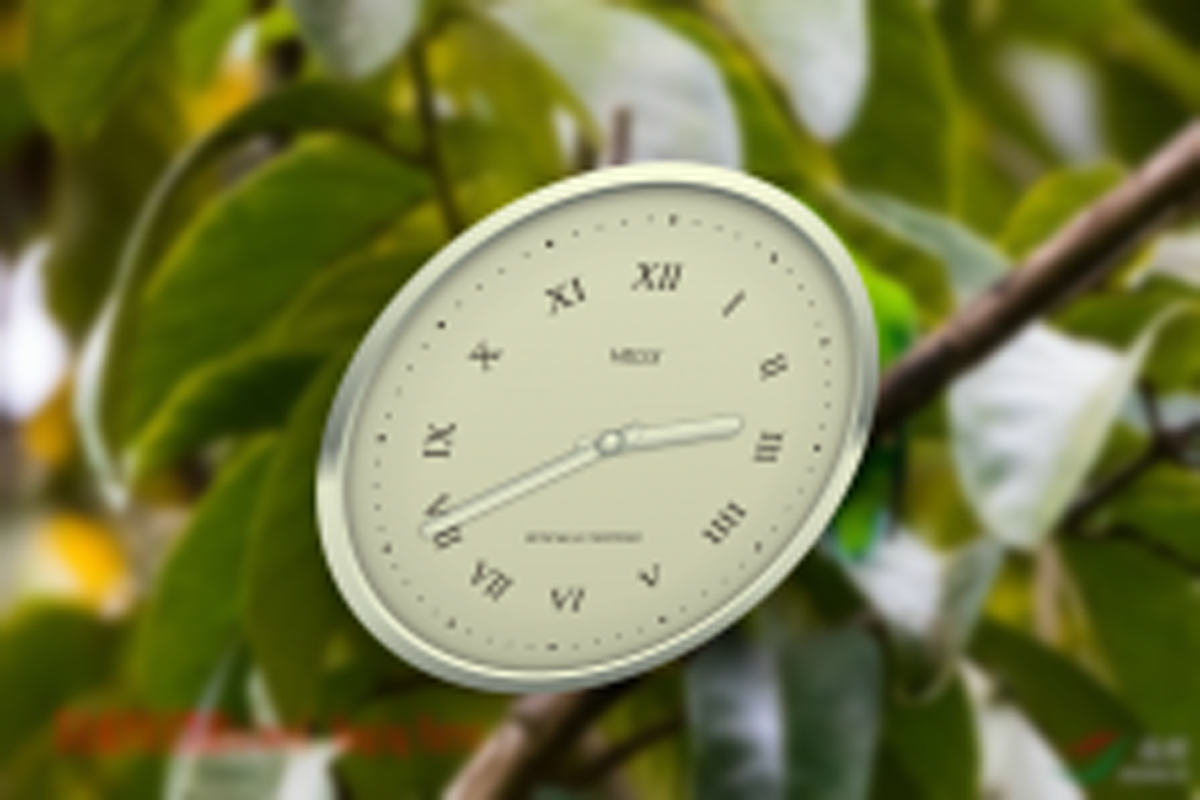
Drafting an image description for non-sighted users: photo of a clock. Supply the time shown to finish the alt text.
2:40
